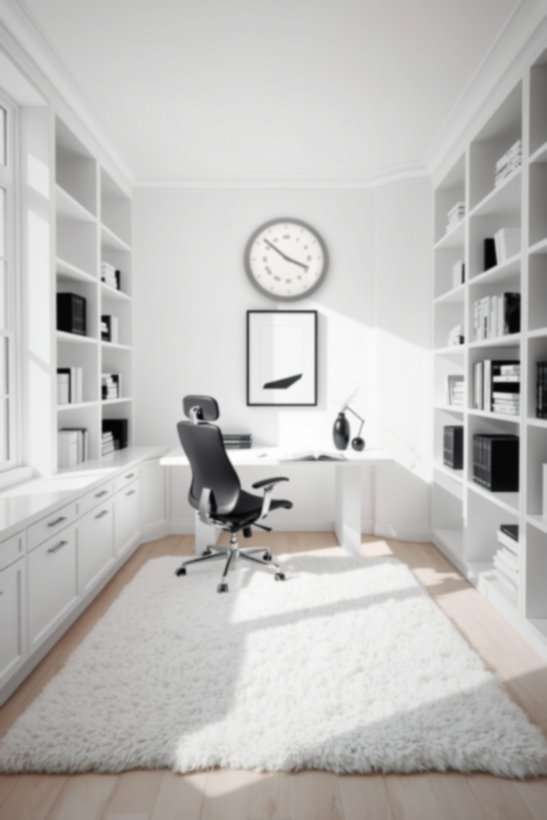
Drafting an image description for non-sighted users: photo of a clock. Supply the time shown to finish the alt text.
3:52
